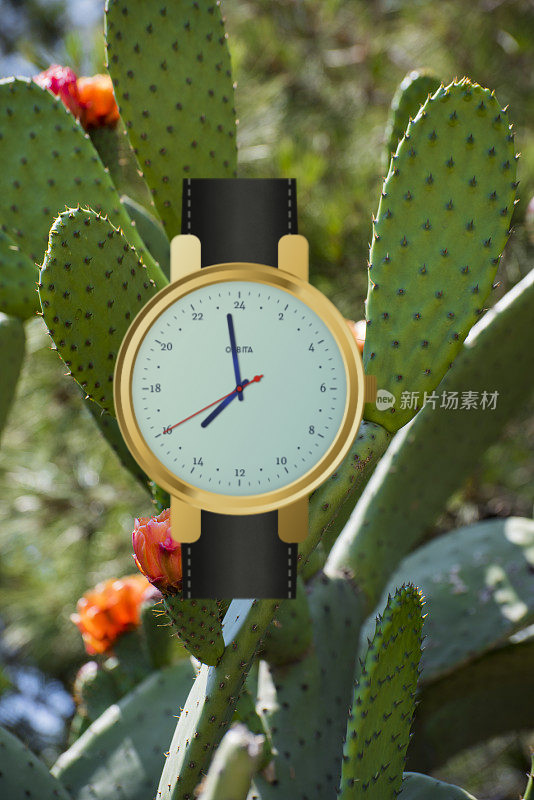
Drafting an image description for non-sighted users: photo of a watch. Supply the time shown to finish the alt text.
14:58:40
